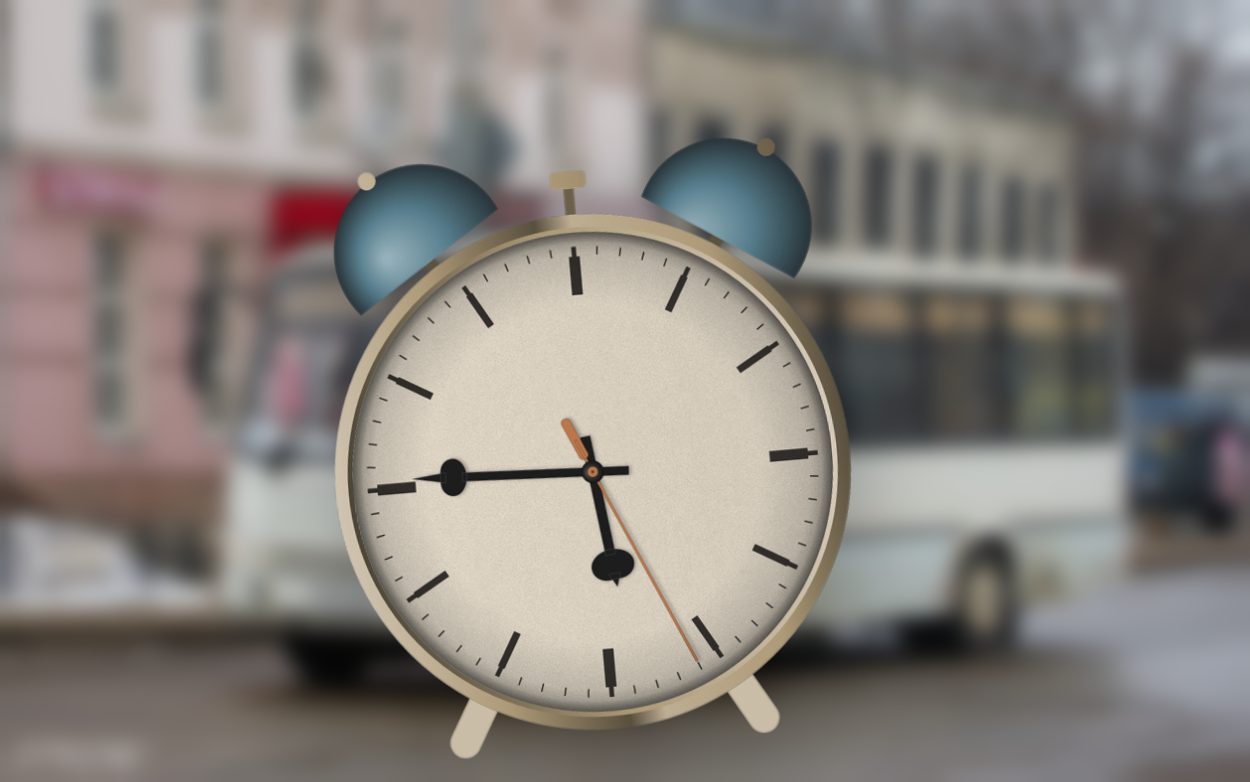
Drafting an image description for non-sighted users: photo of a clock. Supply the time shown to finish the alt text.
5:45:26
